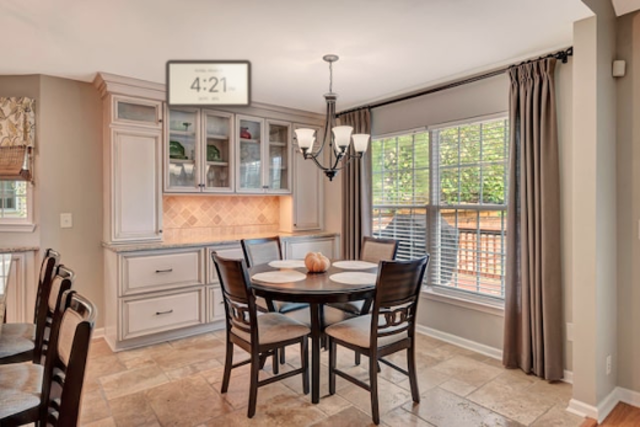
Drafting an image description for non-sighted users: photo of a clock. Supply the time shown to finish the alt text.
4:21
